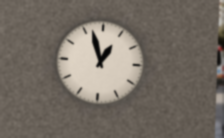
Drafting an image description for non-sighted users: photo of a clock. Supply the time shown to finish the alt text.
12:57
